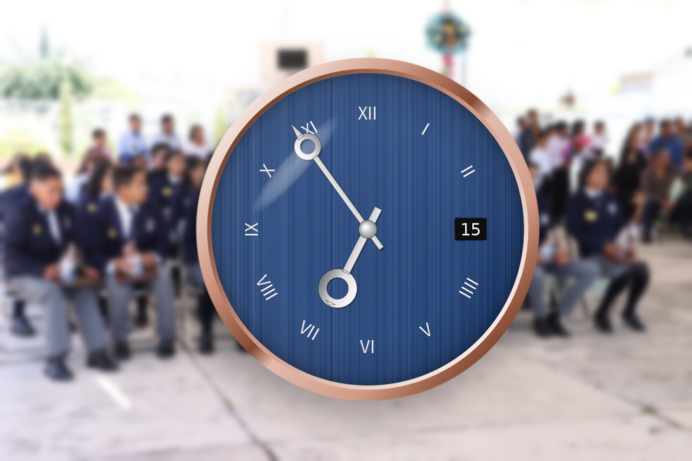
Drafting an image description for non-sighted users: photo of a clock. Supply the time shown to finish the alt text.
6:54
